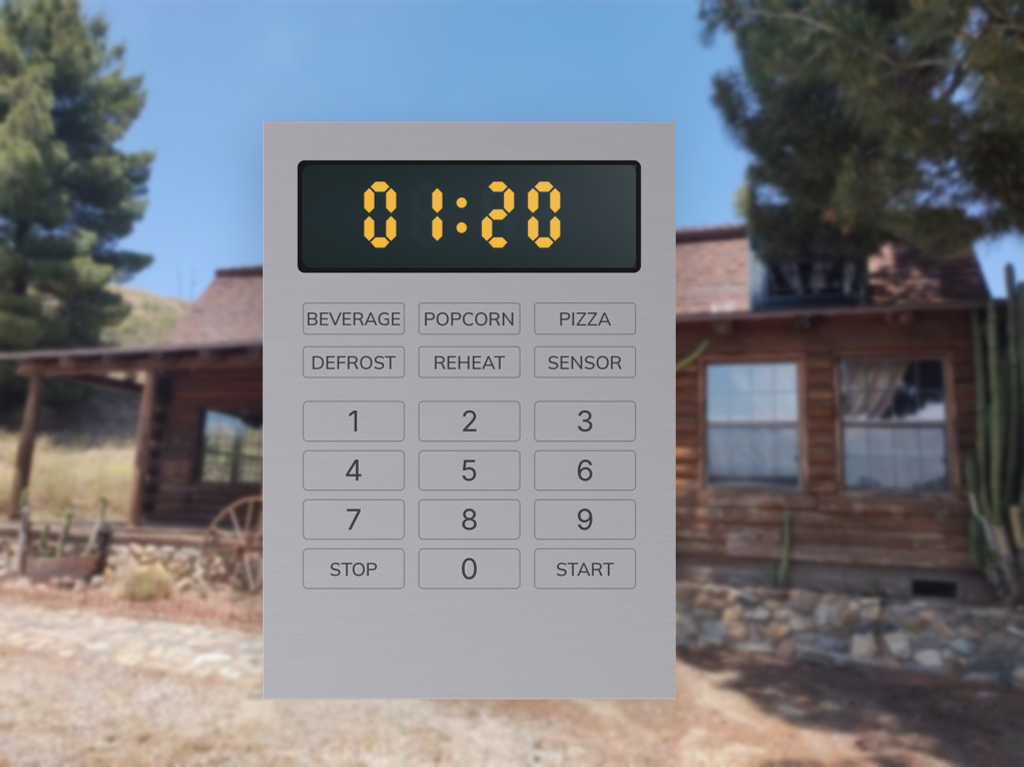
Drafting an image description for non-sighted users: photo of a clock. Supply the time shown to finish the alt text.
1:20
